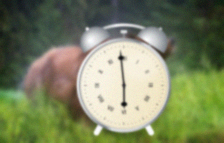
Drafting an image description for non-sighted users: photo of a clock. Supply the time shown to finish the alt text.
5:59
